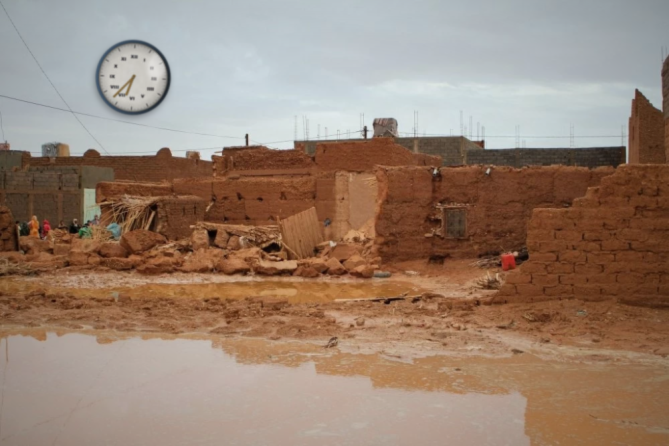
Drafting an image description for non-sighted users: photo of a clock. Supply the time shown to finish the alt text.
6:37
